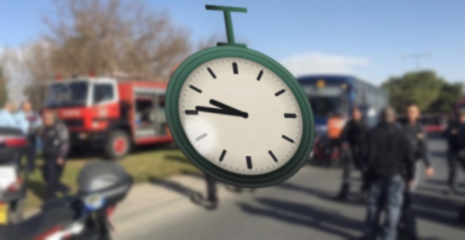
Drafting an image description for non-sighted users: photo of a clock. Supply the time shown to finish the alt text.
9:46
